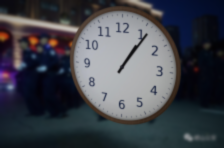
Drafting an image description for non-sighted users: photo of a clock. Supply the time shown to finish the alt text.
1:06
